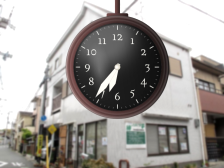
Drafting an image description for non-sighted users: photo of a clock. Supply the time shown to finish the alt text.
6:36
